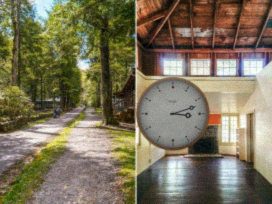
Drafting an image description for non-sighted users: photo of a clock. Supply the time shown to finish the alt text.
3:12
